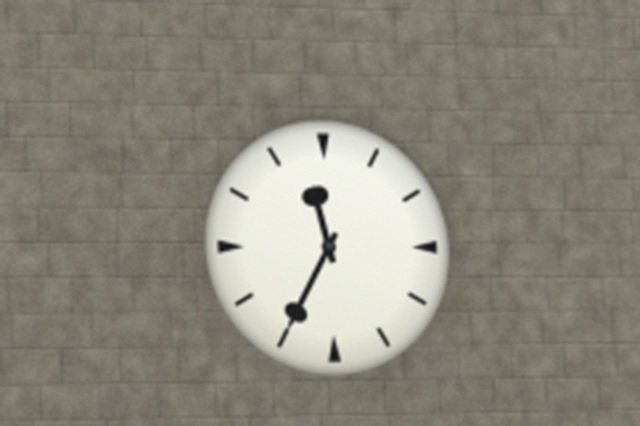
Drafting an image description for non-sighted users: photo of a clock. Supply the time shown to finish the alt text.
11:35
